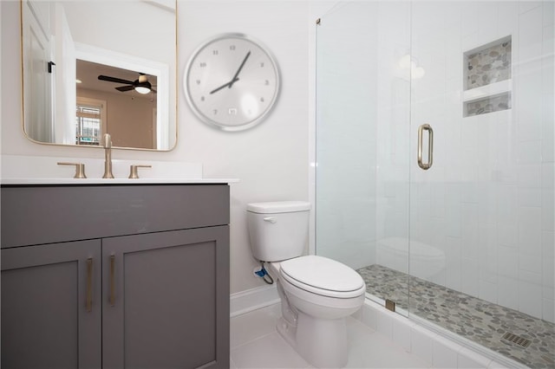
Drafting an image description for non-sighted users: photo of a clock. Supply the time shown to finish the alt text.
8:05
